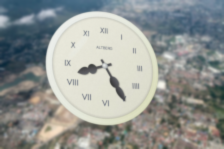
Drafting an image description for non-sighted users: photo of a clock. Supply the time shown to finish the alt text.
8:25
